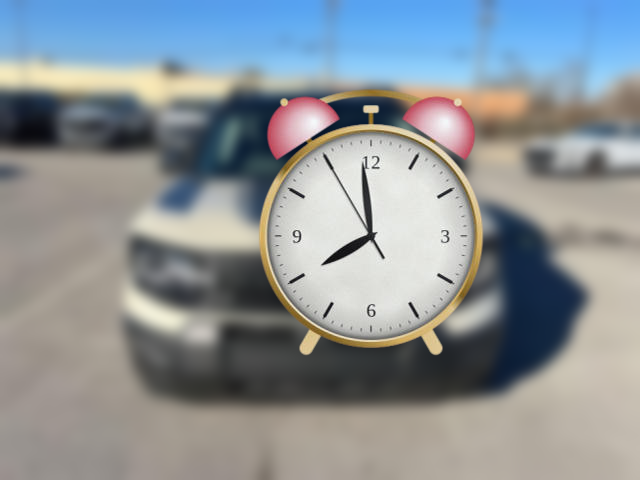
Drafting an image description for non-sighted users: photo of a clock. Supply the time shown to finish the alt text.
7:58:55
